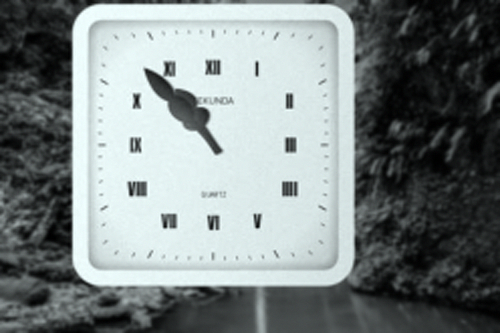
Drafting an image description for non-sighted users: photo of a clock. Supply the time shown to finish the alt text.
10:53
